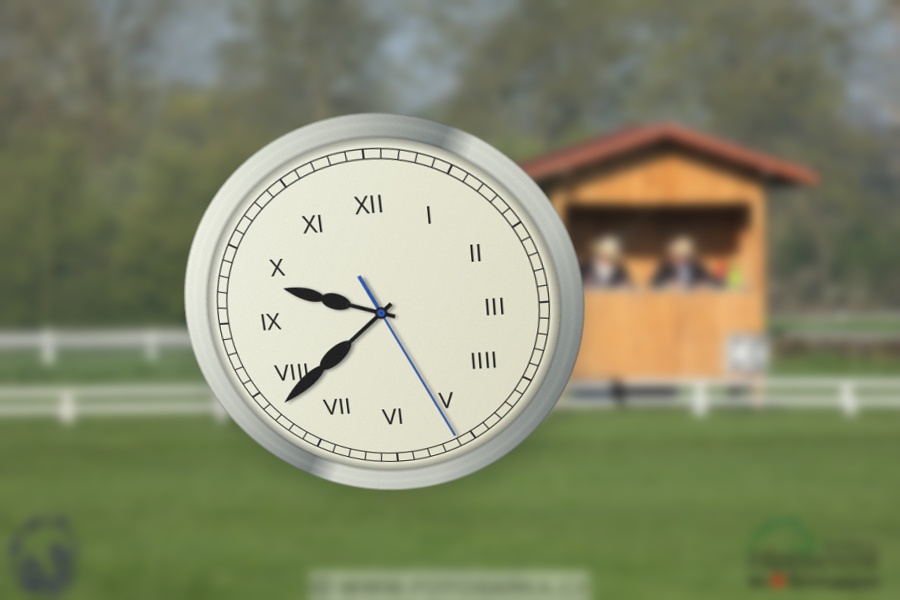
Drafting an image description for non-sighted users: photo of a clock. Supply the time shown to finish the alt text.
9:38:26
